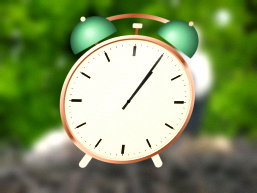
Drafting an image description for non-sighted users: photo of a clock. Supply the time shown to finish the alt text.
1:05
